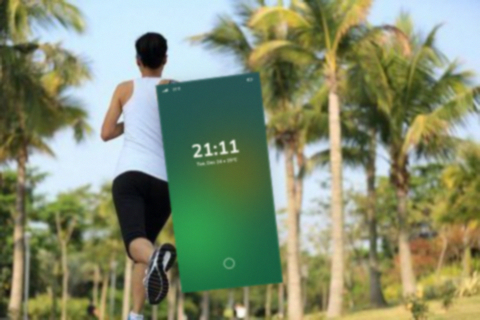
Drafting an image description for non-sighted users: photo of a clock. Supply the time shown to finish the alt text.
21:11
